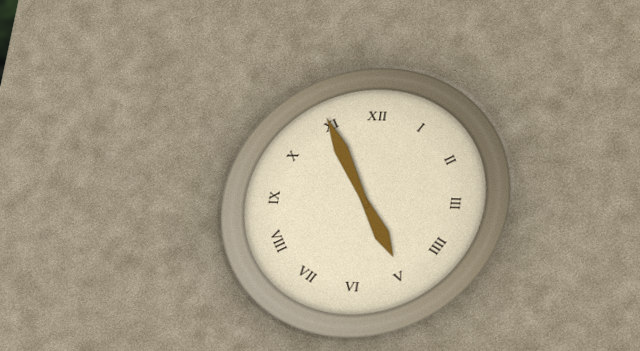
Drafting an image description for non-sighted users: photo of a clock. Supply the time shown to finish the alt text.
4:55
